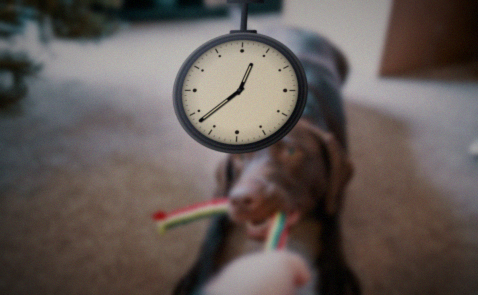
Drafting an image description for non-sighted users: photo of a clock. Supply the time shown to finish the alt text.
12:38
